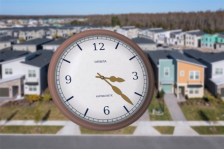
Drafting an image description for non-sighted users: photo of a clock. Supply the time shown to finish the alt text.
3:23
